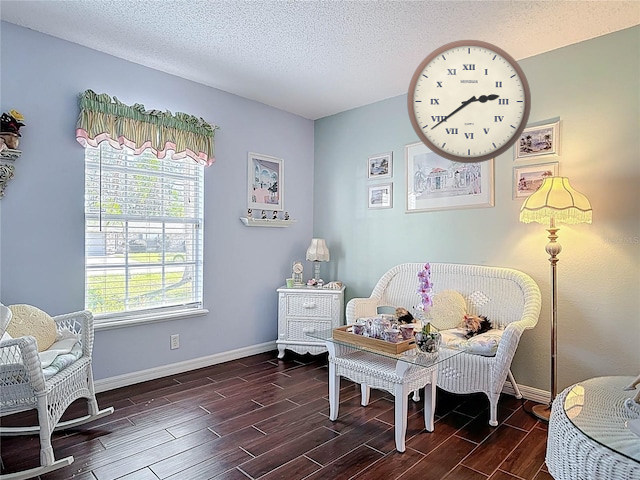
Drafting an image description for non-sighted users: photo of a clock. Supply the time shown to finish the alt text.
2:39
